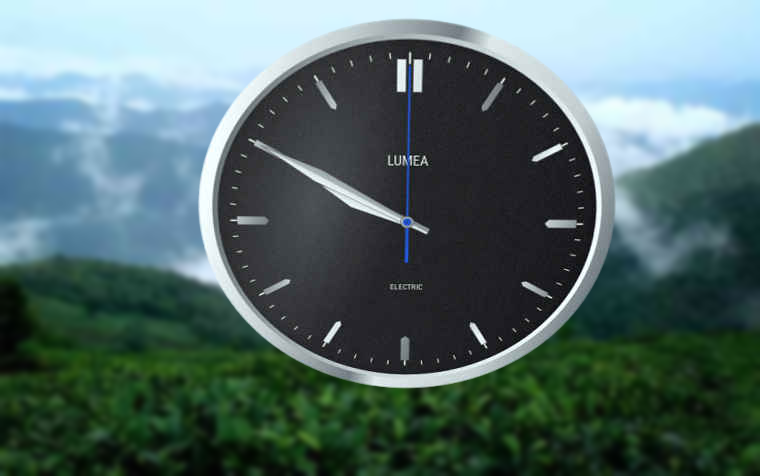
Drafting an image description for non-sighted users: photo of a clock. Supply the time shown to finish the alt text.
9:50:00
